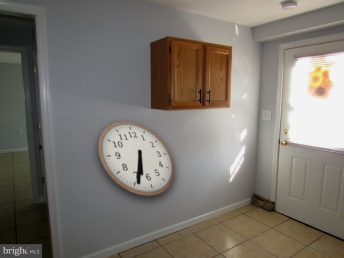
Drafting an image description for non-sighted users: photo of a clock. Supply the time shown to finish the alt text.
6:34
